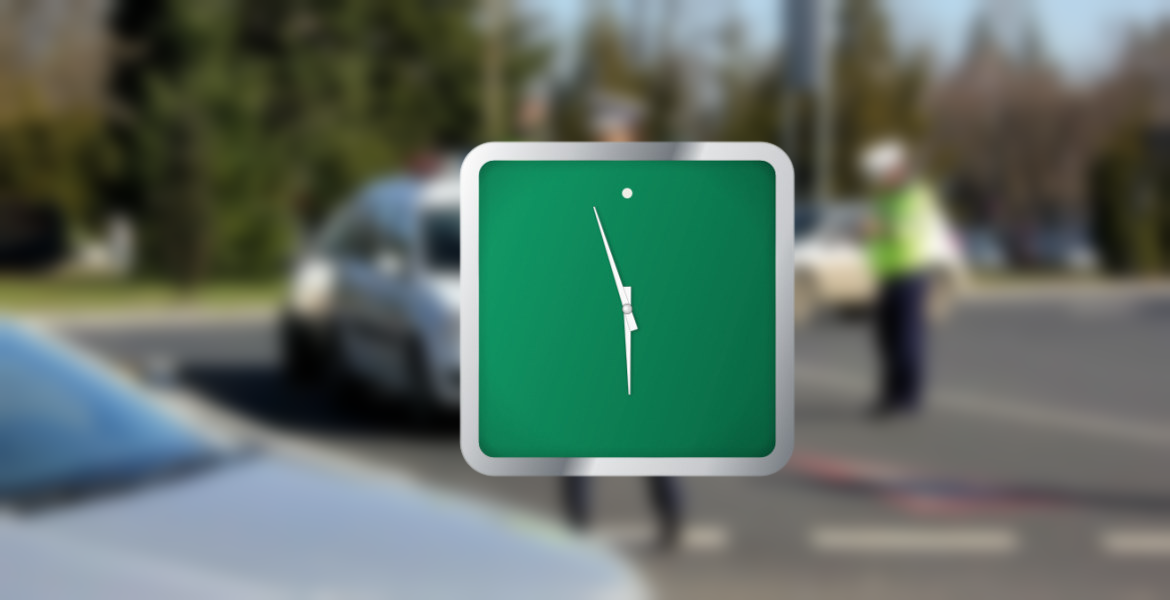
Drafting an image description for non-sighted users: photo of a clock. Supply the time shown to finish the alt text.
5:57
